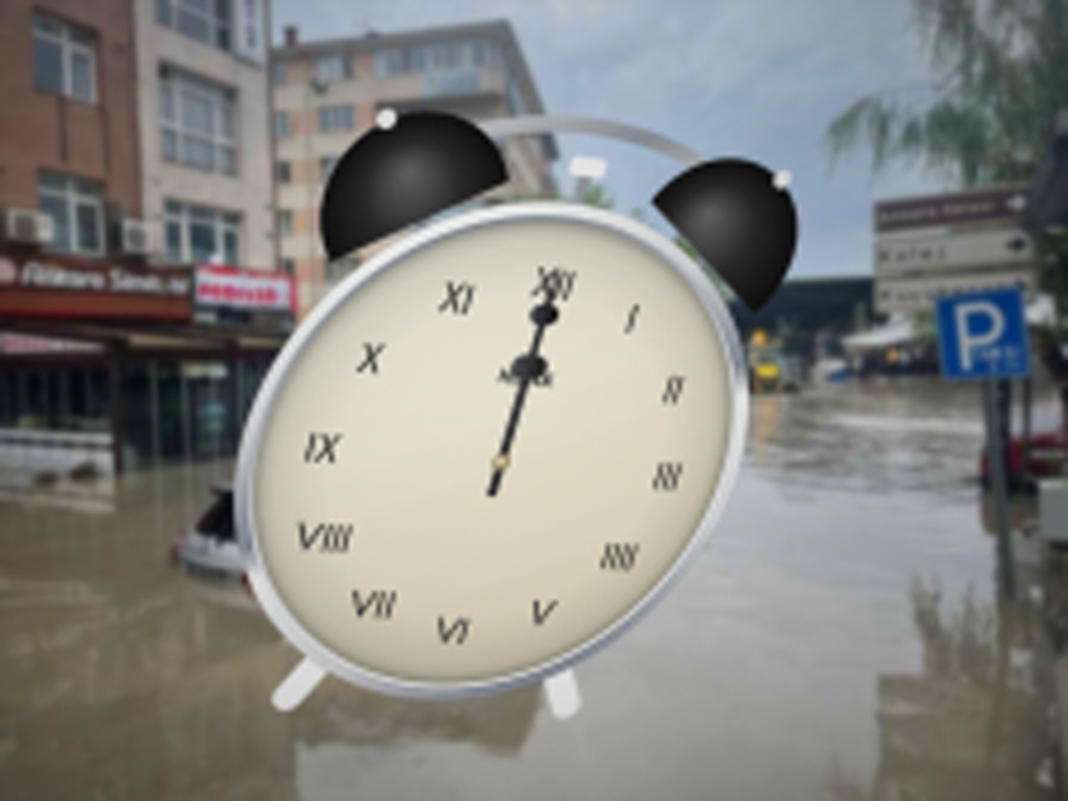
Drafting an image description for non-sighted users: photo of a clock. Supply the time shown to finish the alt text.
12:00
